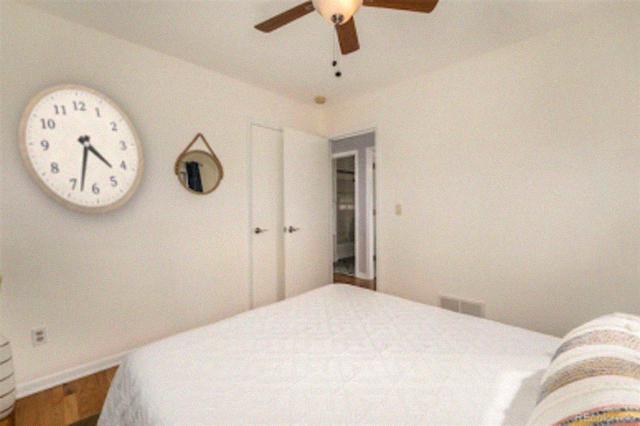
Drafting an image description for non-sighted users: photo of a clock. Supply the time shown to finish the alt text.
4:33
